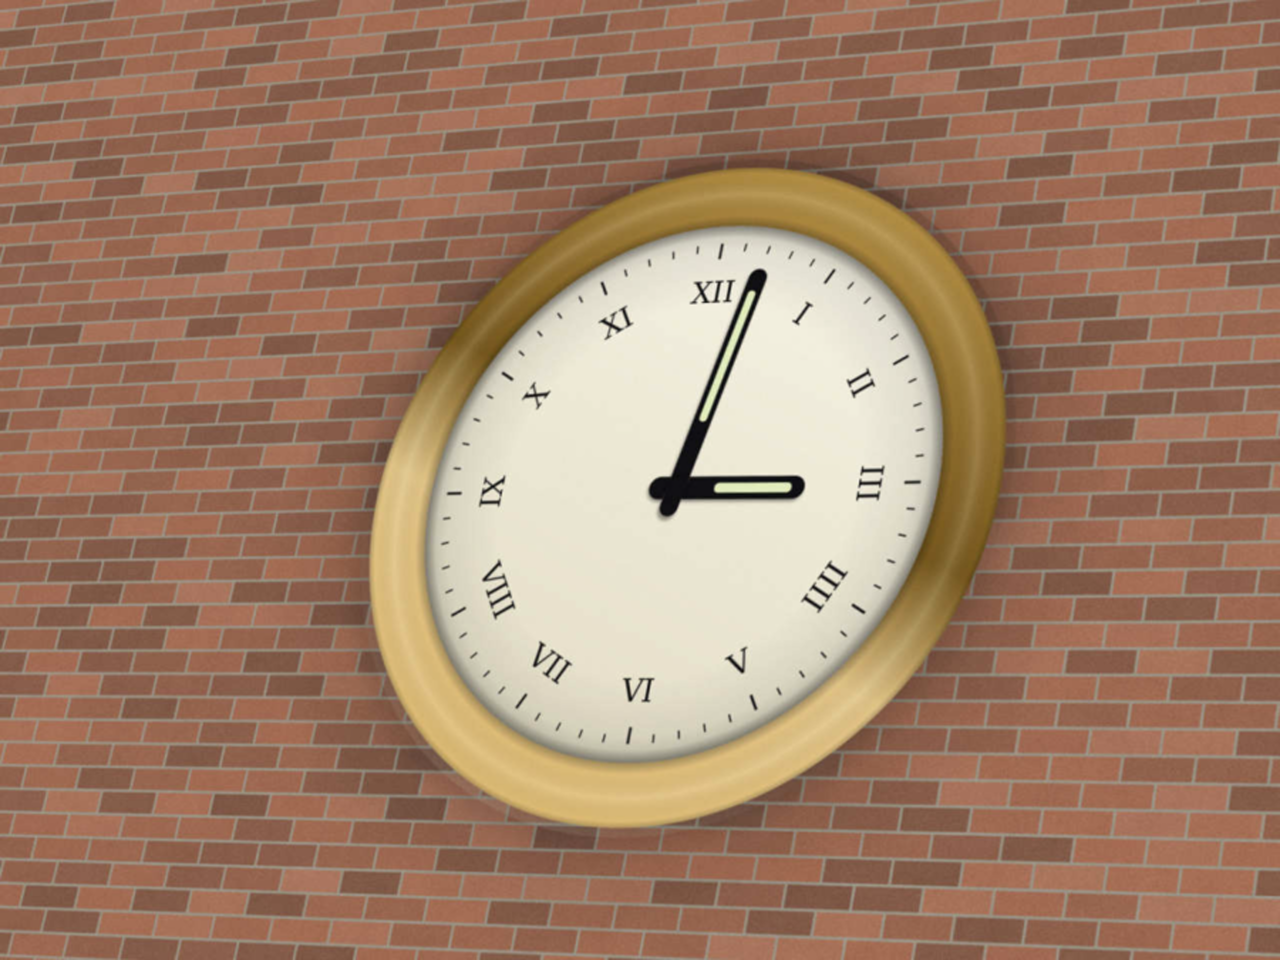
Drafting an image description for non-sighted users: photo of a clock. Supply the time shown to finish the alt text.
3:02
